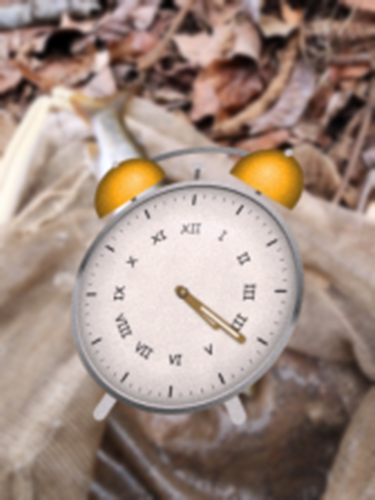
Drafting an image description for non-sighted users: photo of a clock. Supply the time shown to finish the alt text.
4:21
